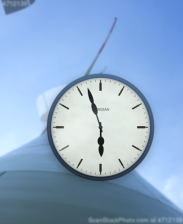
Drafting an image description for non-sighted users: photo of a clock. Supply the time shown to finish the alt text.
5:57
